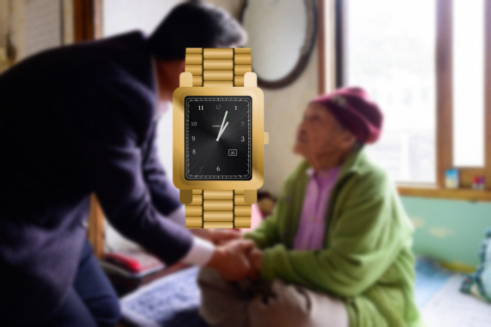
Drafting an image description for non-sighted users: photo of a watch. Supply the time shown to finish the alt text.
1:03
